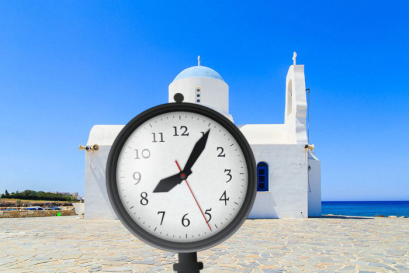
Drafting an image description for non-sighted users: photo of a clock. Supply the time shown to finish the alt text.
8:05:26
